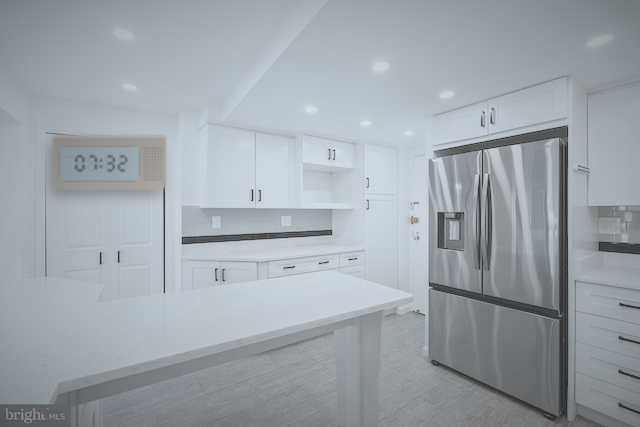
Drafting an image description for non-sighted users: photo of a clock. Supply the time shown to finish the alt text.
7:32
